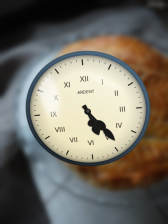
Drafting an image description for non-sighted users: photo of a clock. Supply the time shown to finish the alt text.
5:24
